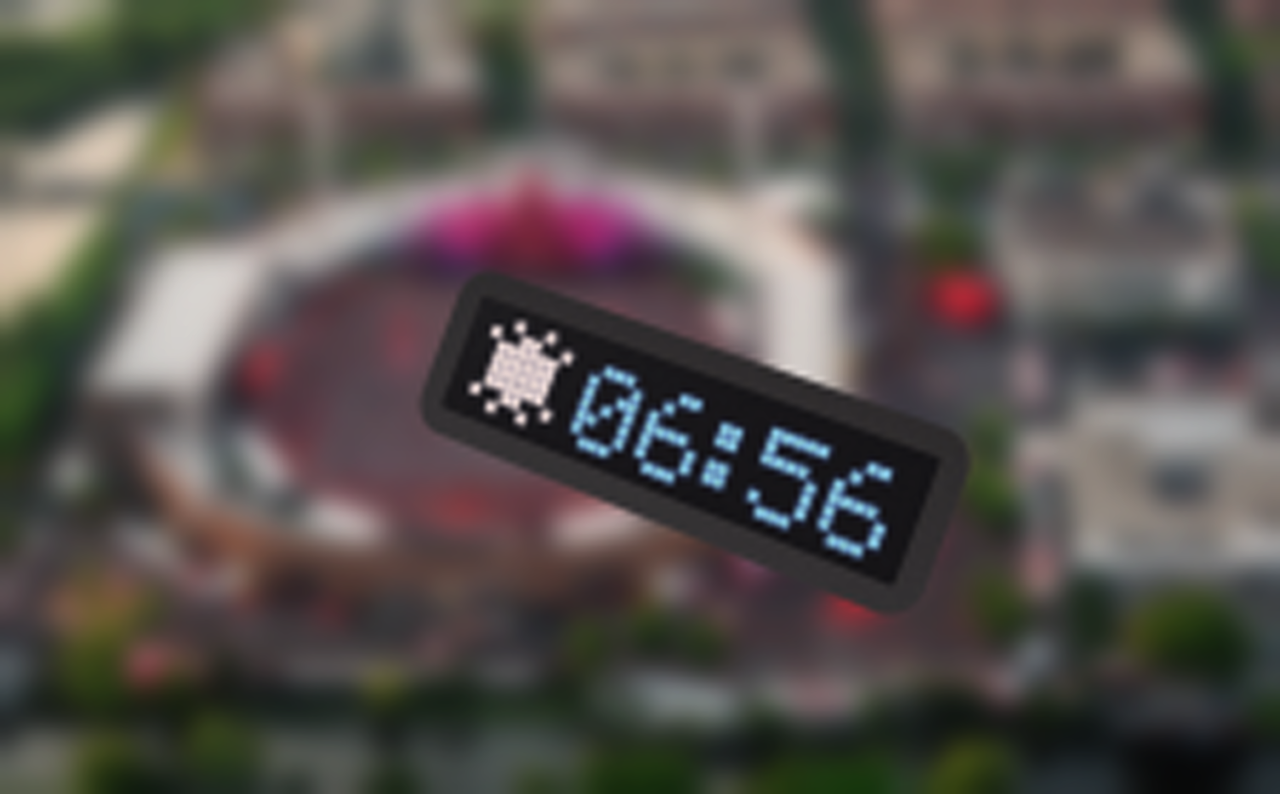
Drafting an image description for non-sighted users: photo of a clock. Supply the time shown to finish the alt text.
6:56
